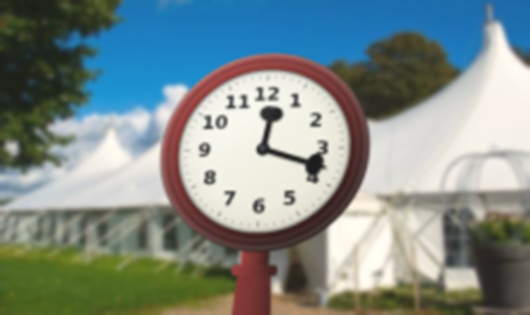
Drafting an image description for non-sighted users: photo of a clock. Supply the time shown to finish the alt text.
12:18
